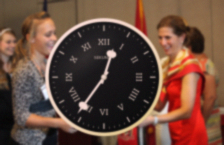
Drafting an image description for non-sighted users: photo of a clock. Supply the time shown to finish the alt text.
12:36
